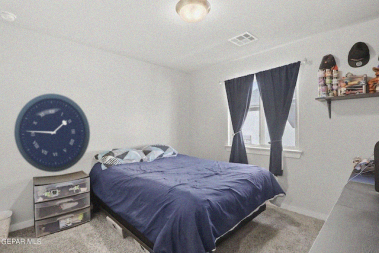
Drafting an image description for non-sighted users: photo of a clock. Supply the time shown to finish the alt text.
1:46
